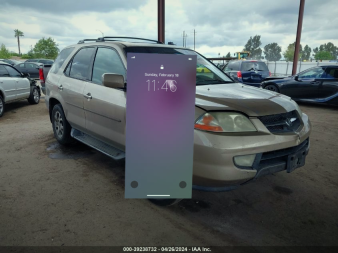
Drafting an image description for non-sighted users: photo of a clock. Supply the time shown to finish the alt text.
11:46
